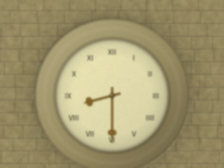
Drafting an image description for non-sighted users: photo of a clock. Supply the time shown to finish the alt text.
8:30
